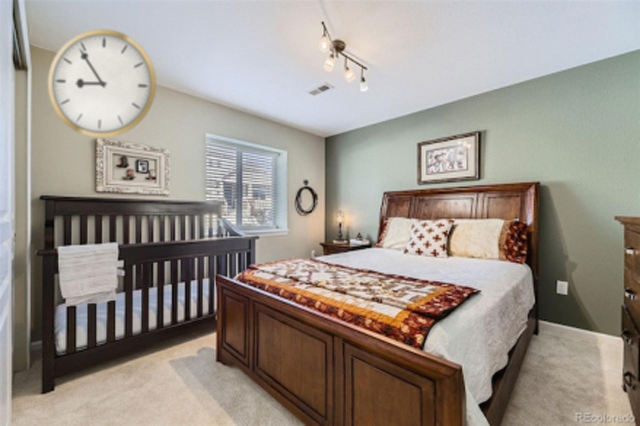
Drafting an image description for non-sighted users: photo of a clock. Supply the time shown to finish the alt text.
8:54
